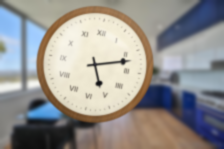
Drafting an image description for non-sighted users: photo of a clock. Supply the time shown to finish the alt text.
5:12
